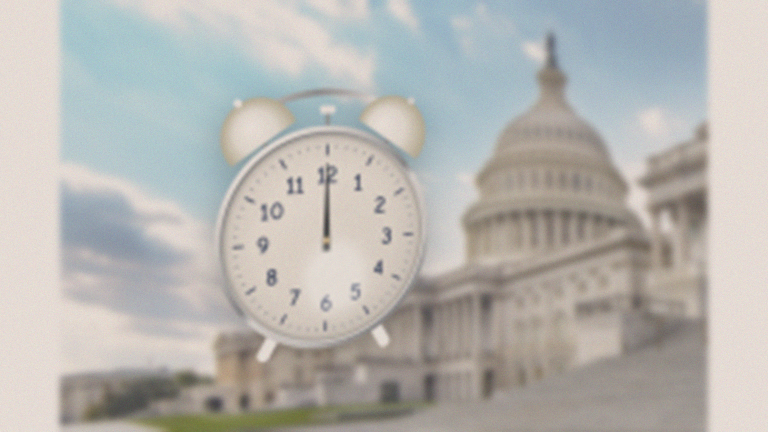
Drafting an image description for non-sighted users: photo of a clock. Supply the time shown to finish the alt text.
12:00
